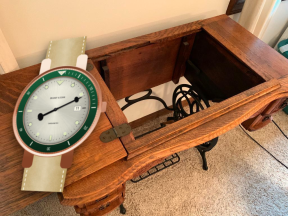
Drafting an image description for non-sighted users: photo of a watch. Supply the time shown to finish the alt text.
8:11
